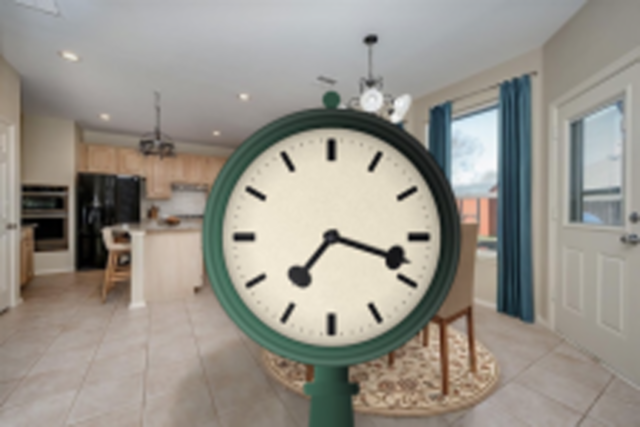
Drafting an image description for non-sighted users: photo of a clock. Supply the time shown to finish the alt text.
7:18
